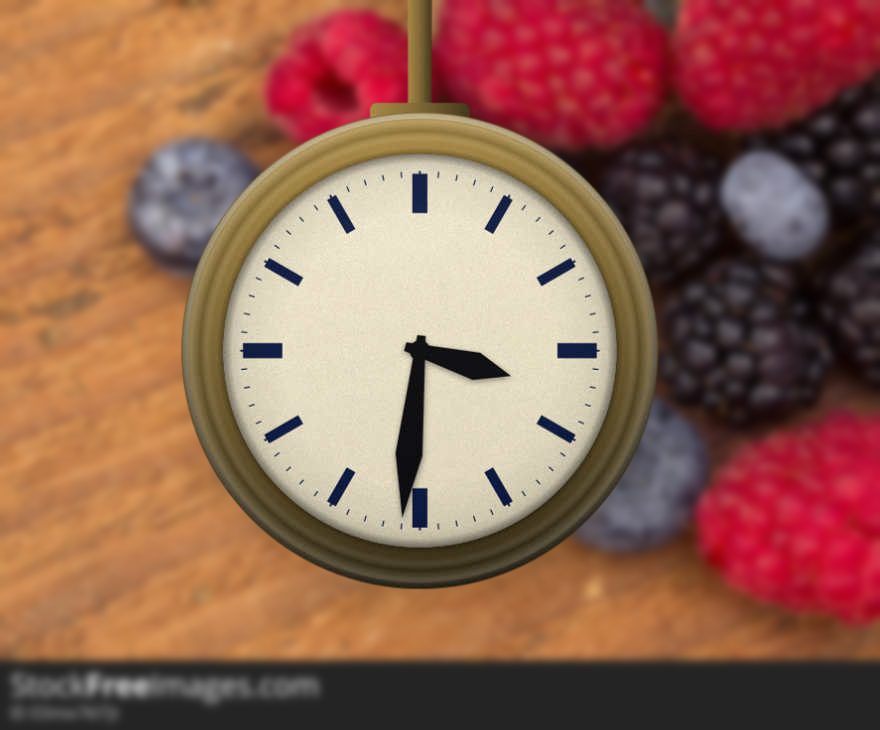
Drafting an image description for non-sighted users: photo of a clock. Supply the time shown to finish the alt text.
3:31
